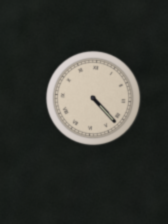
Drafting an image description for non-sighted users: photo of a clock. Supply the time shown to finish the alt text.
4:22
